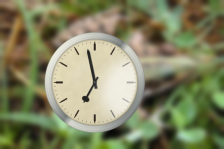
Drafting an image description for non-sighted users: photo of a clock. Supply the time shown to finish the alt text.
6:58
